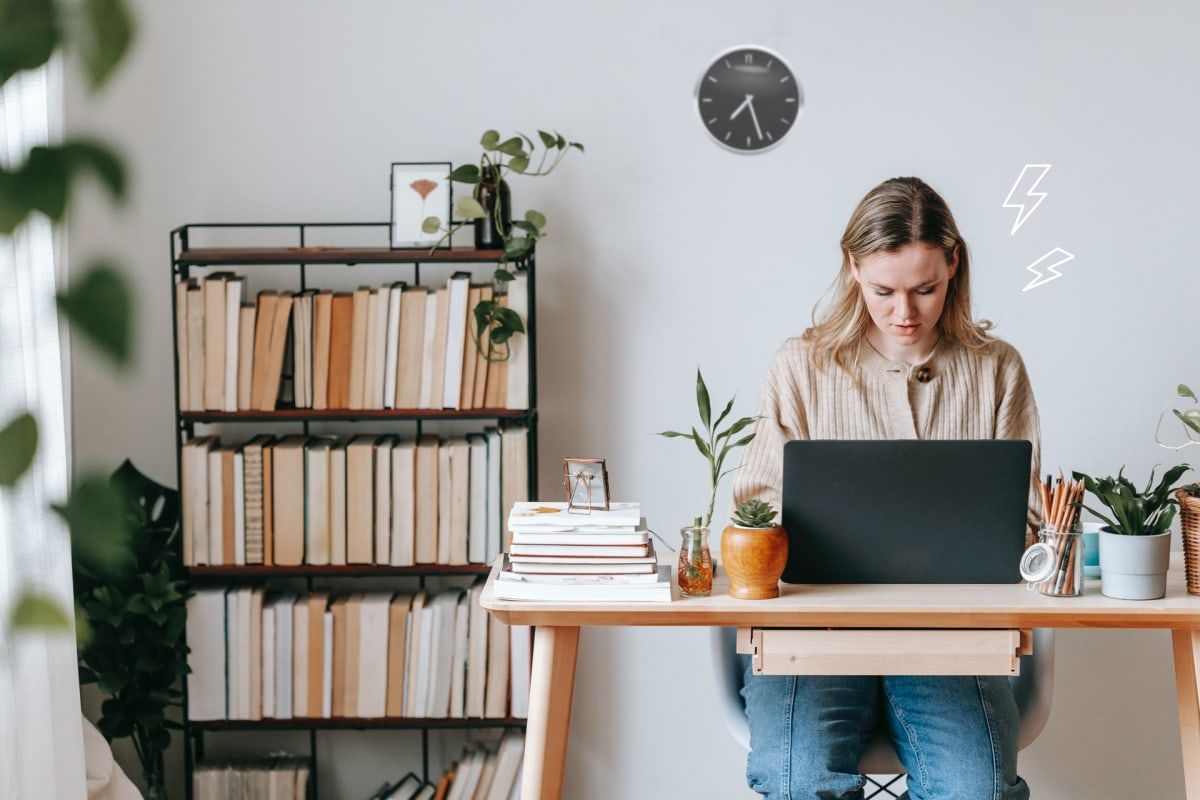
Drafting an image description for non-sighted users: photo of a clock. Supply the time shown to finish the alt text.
7:27
